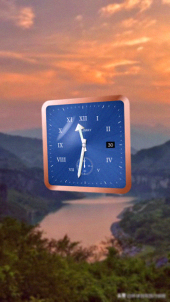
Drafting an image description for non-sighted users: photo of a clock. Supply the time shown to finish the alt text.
11:32
